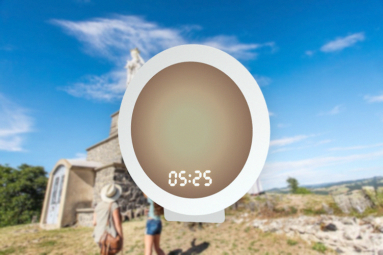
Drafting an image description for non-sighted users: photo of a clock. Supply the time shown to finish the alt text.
5:25
